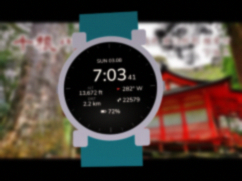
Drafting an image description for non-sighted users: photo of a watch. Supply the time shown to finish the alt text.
7:03
